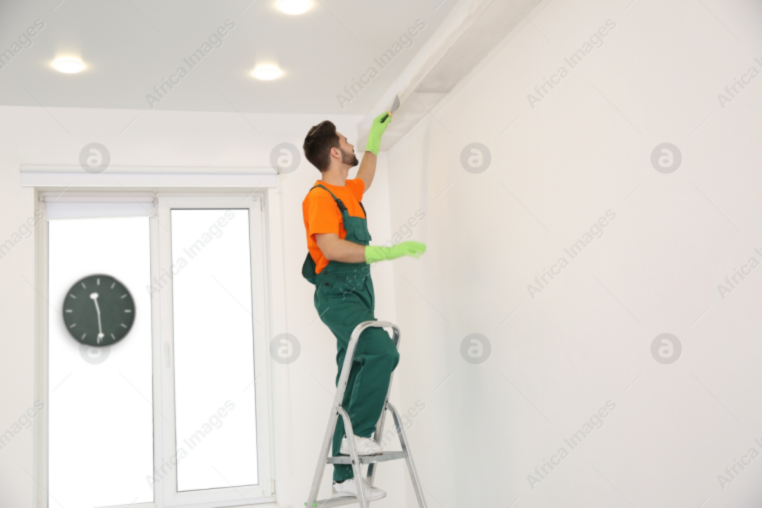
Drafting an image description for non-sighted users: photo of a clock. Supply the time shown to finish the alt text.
11:29
